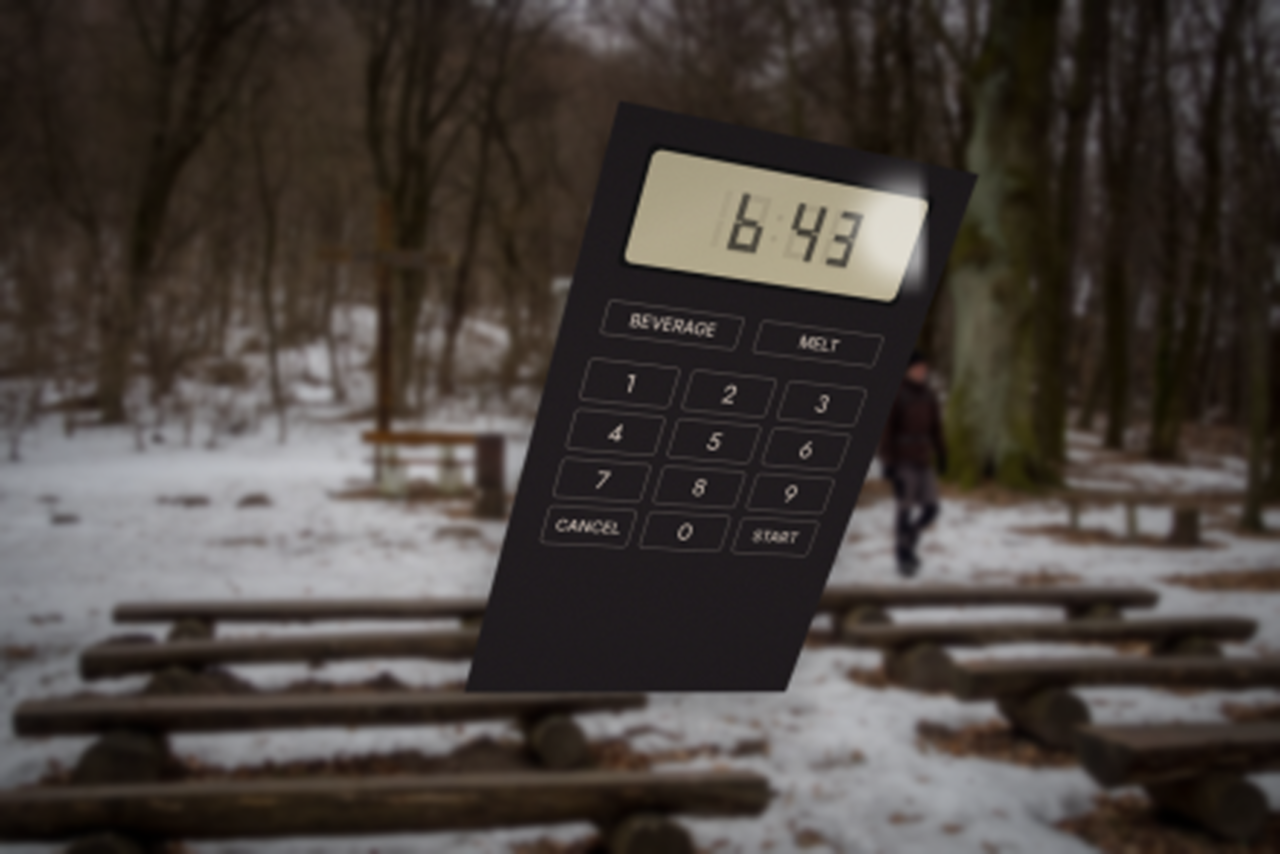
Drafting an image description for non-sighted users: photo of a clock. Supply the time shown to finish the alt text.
6:43
